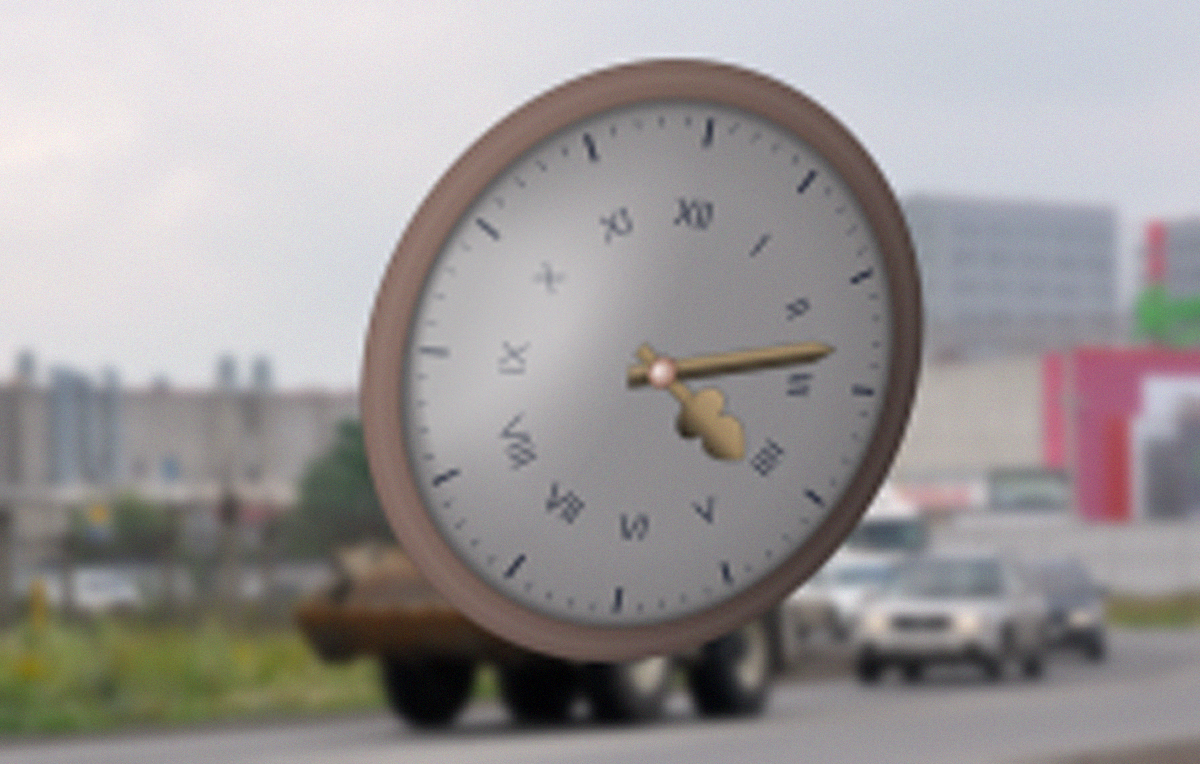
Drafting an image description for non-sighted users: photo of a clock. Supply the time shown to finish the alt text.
4:13
